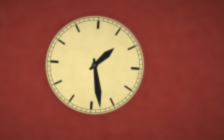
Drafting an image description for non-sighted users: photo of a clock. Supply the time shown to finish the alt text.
1:28
